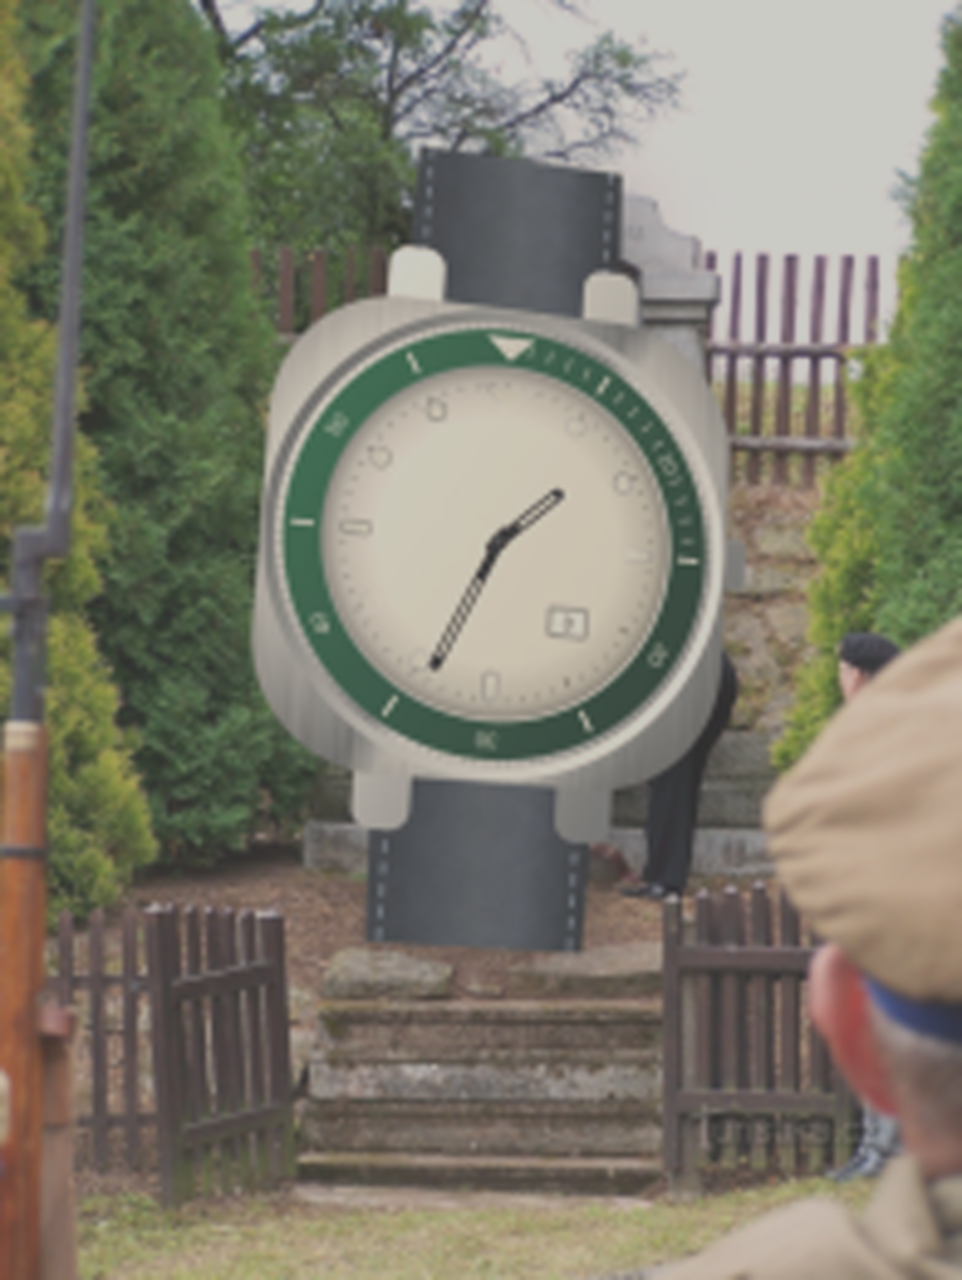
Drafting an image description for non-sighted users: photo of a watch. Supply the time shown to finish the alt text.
1:34
